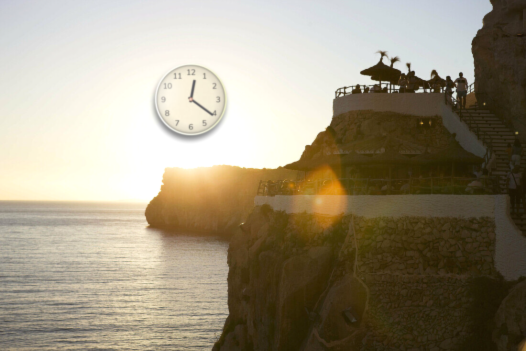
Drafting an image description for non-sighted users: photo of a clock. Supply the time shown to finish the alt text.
12:21
